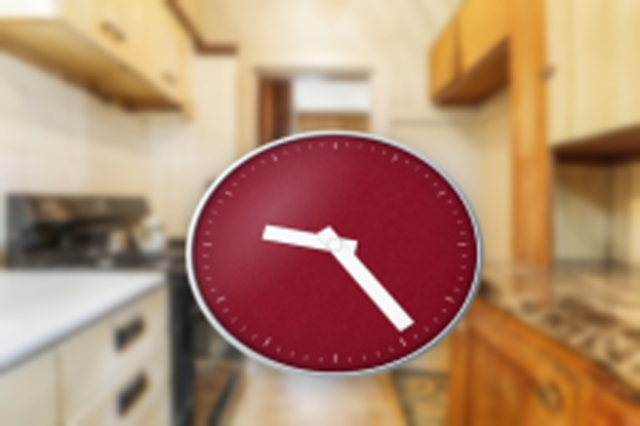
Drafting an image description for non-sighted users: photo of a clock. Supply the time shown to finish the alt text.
9:24
